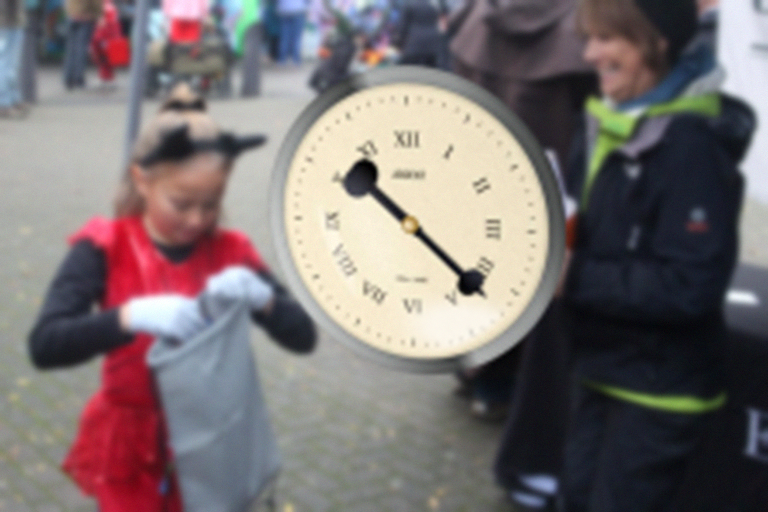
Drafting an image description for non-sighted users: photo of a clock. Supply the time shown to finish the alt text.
10:22
